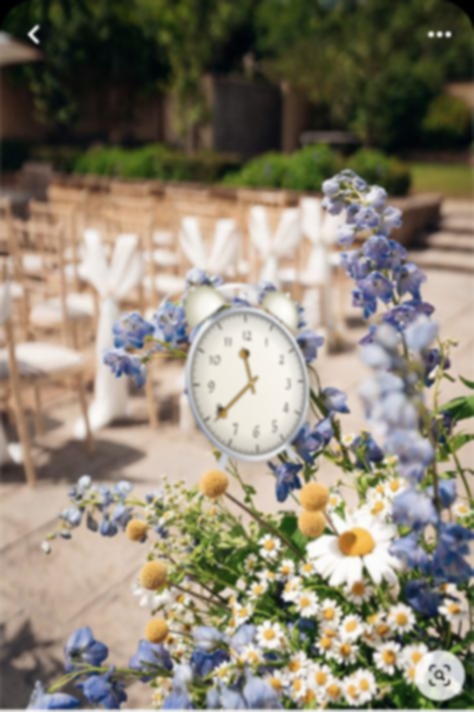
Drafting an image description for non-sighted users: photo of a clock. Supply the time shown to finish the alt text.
11:39
